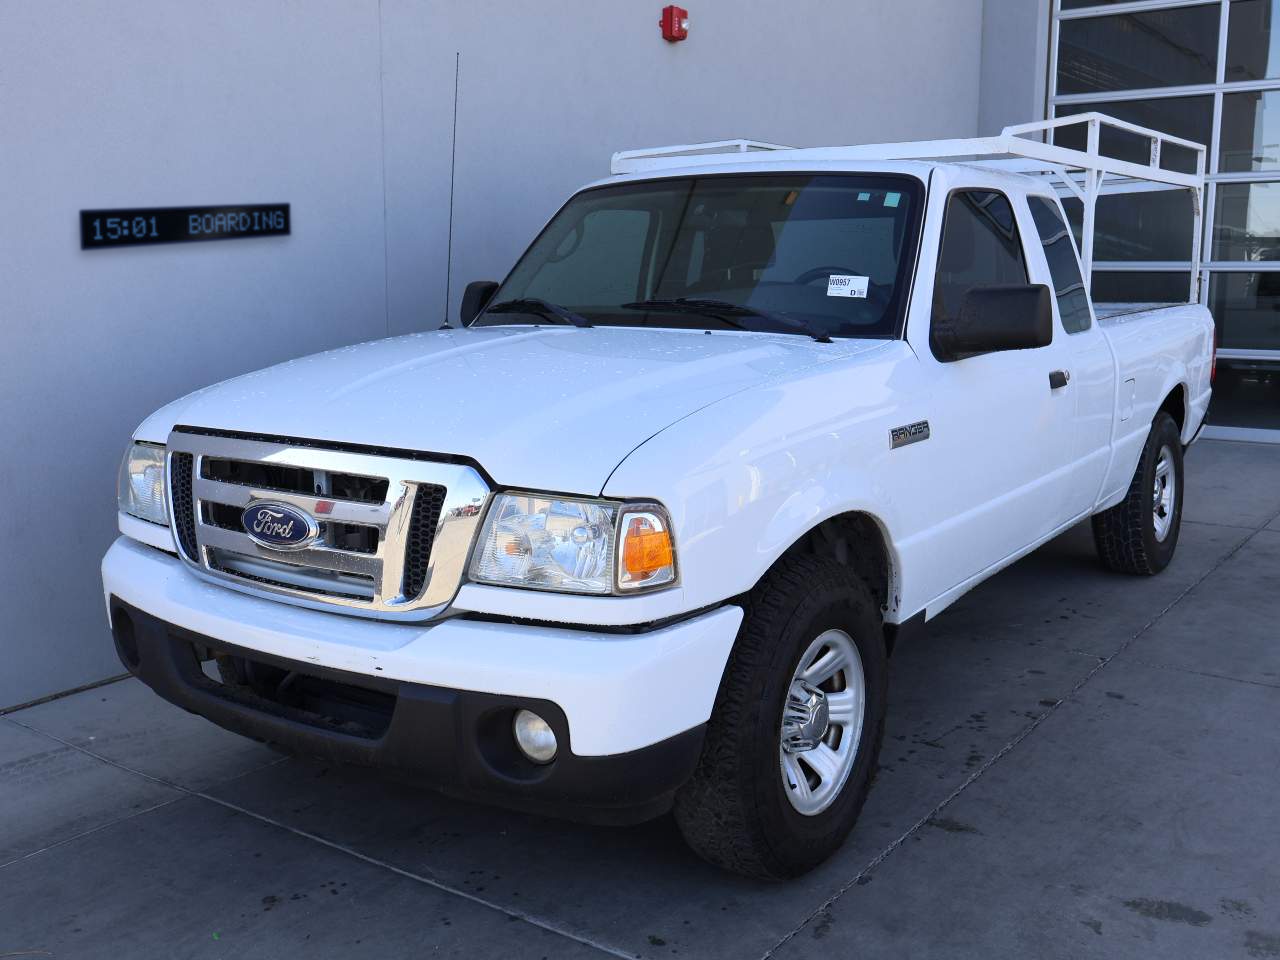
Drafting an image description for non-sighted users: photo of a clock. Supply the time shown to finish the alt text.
15:01
